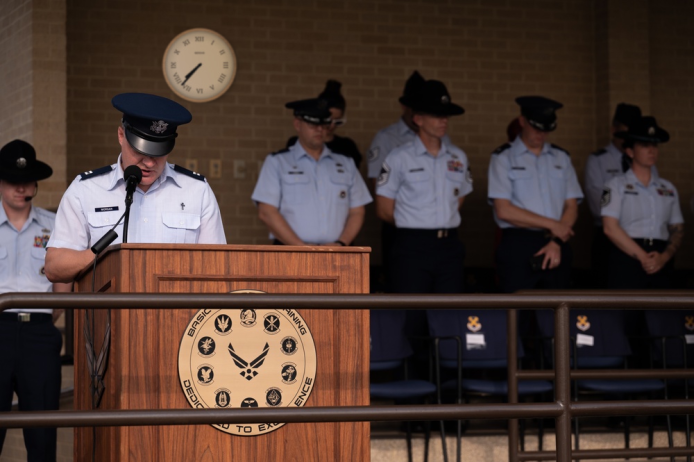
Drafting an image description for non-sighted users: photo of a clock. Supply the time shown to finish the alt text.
7:37
